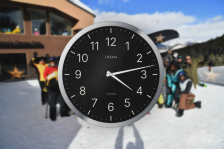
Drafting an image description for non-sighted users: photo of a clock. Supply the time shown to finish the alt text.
4:13
